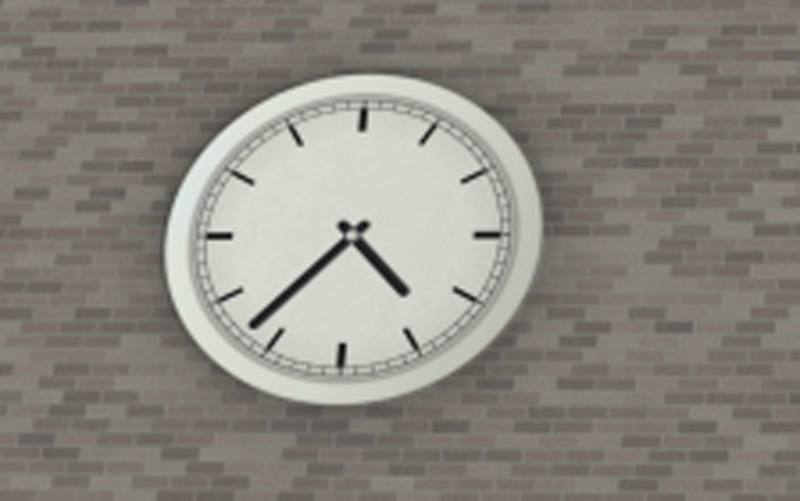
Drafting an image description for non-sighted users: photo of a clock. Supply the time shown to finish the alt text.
4:37
